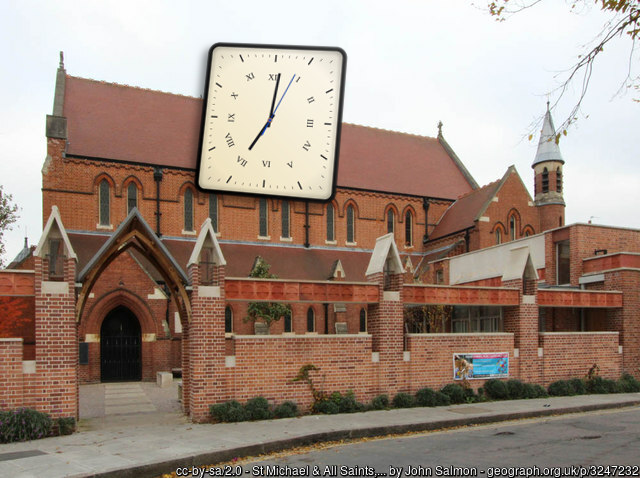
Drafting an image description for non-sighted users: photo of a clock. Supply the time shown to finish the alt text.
7:01:04
